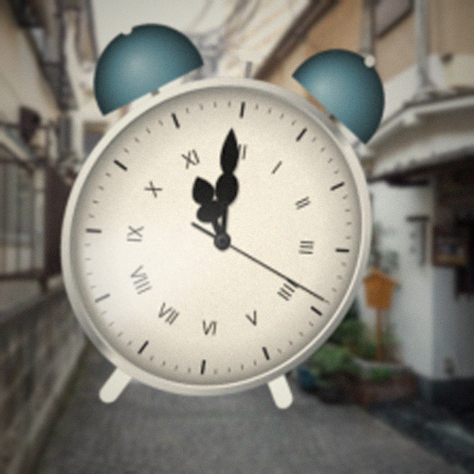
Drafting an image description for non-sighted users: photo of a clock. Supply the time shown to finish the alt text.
10:59:19
